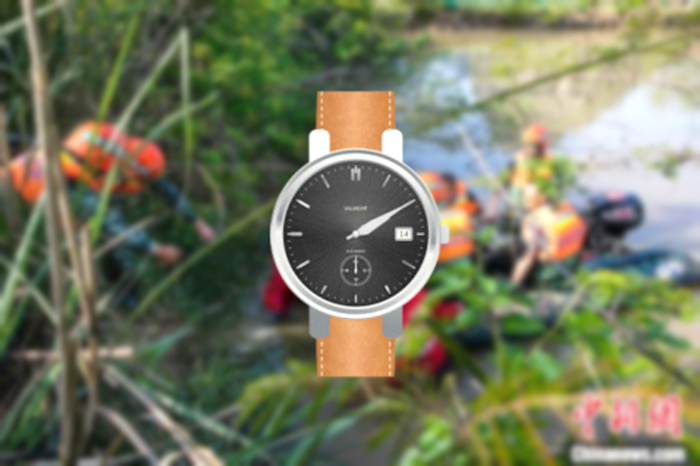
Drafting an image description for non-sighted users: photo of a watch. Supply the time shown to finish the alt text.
2:10
